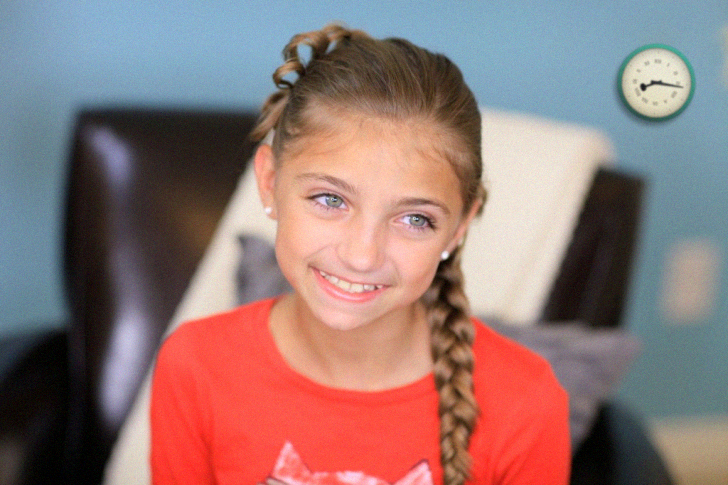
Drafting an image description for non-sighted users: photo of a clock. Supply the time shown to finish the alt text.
8:16
